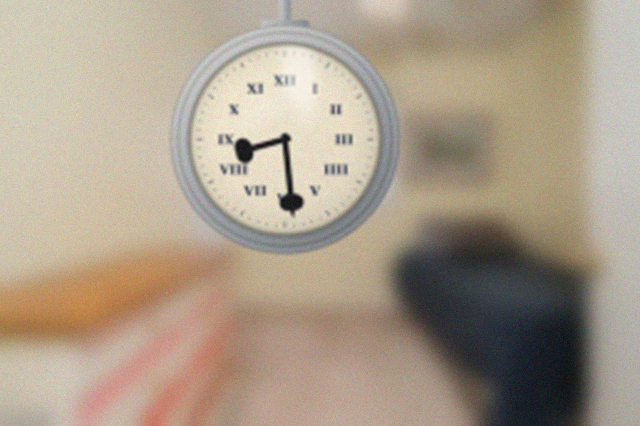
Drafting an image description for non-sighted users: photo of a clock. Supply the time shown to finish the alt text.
8:29
